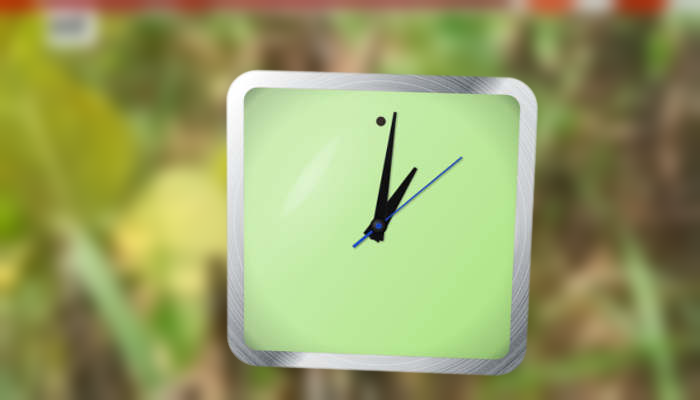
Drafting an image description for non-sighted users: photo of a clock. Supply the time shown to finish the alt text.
1:01:08
